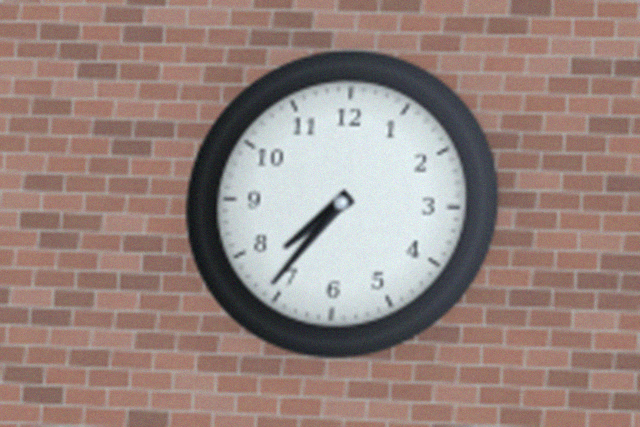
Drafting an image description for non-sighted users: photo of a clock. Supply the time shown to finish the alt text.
7:36
